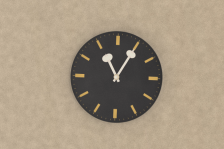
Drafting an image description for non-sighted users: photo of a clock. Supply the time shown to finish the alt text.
11:05
